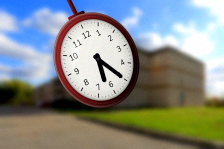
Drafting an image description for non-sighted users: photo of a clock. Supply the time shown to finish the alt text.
6:25
